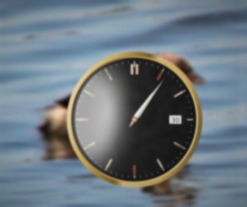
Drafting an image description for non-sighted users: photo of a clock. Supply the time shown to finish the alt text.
1:06
